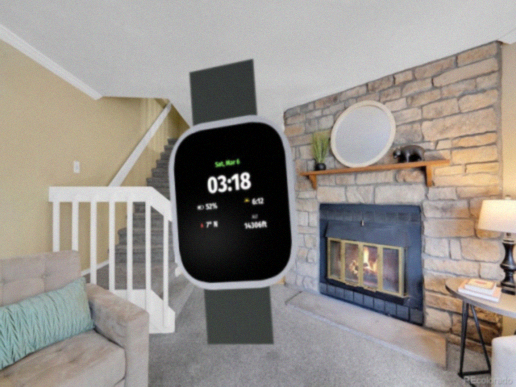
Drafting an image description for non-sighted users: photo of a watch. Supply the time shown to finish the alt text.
3:18
